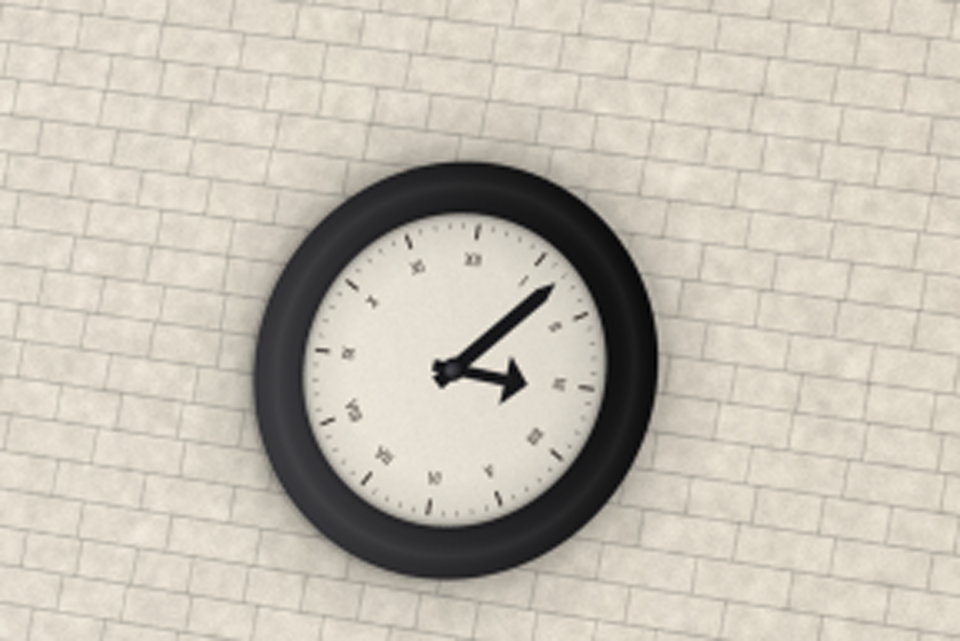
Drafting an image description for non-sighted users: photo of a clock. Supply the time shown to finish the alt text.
3:07
